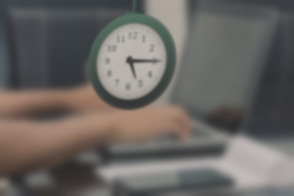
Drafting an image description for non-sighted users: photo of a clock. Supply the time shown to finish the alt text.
5:15
